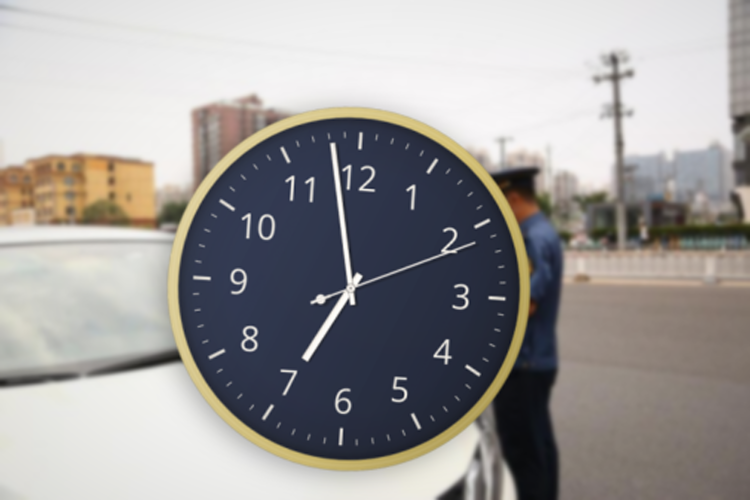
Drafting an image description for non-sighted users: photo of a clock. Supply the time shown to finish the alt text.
6:58:11
